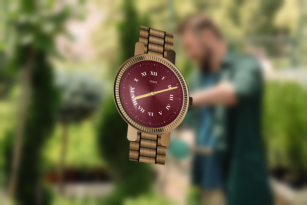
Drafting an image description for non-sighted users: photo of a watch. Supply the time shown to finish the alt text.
8:11
